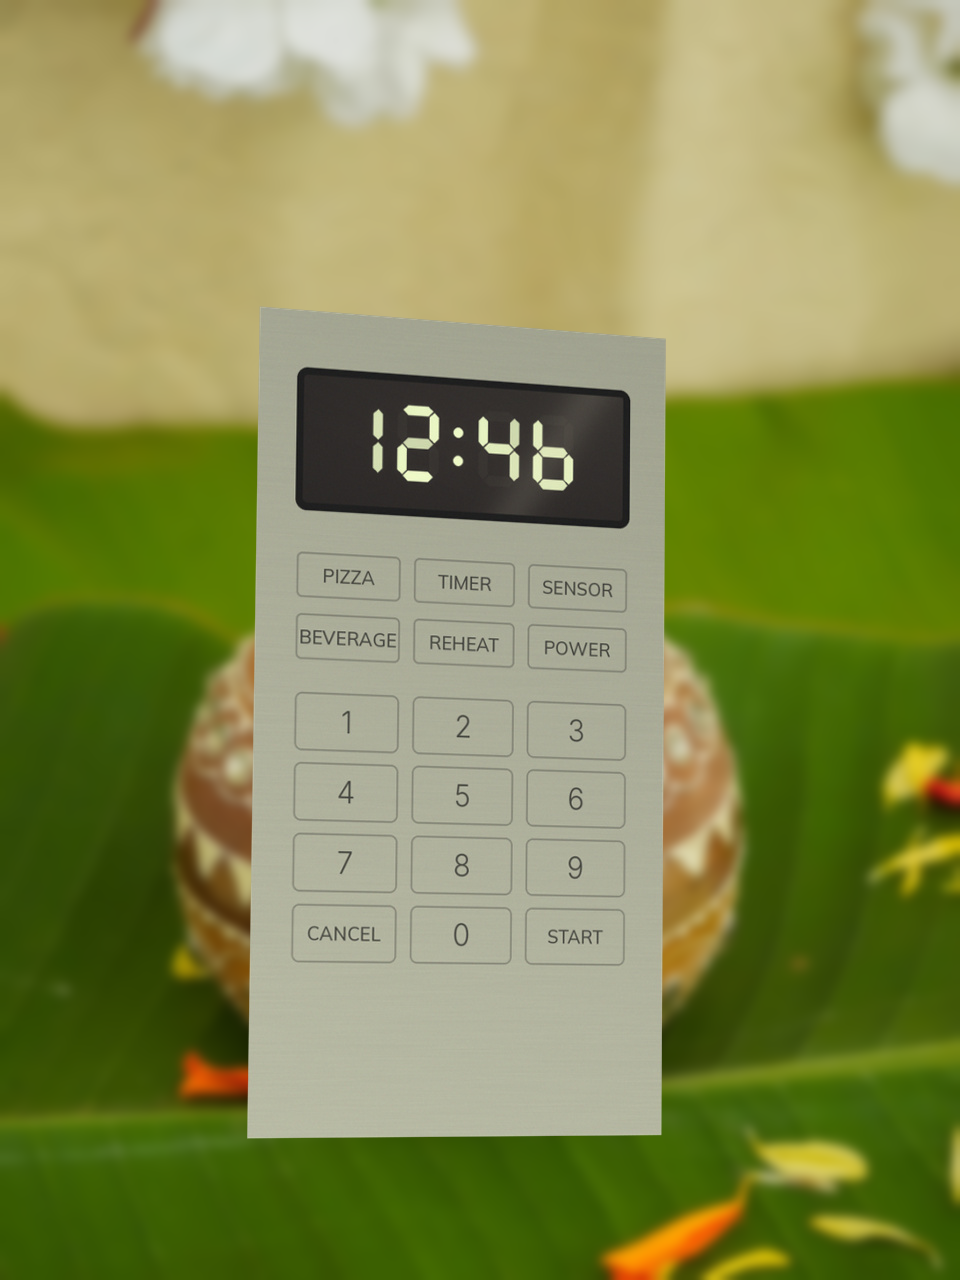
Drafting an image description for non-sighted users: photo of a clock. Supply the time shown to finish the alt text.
12:46
